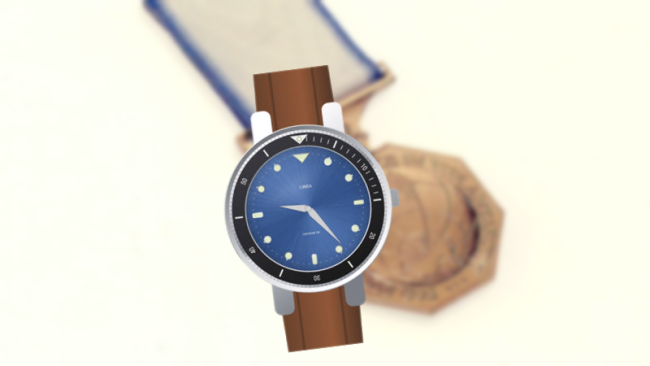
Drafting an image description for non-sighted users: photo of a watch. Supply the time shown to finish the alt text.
9:24
